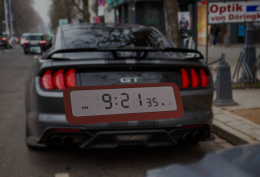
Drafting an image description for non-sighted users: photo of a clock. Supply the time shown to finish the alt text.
9:21:35
